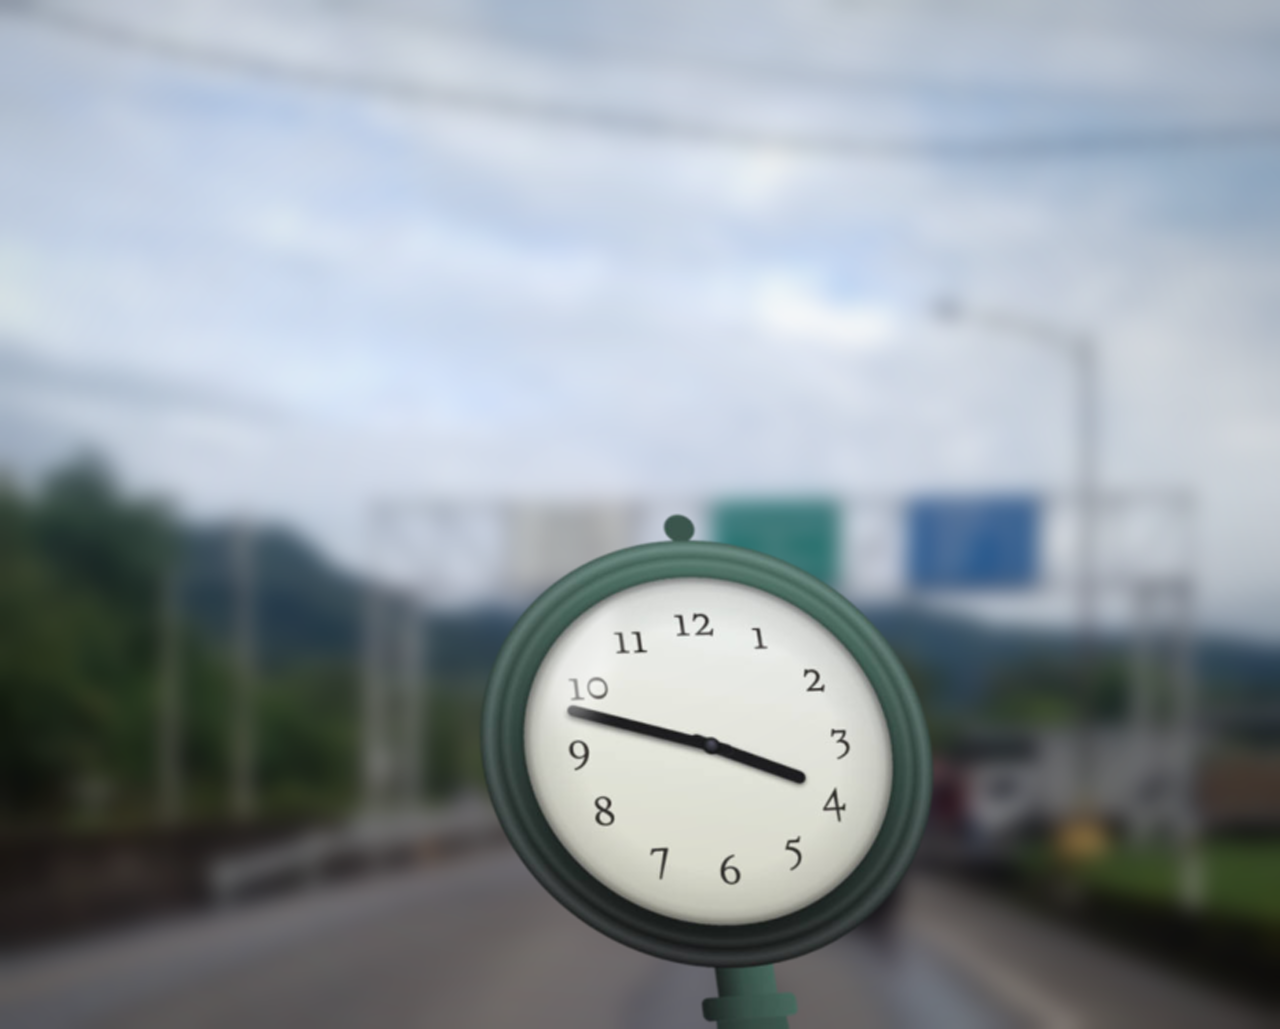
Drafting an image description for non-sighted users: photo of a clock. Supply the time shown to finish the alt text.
3:48
